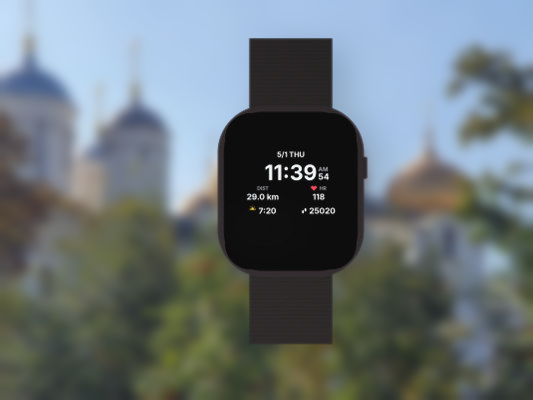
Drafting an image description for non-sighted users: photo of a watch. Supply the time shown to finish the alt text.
11:39:54
